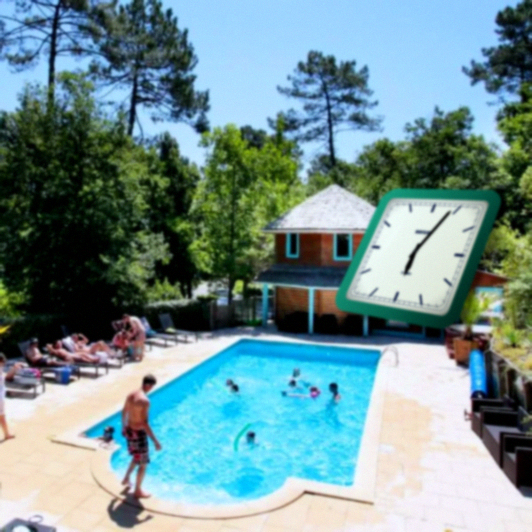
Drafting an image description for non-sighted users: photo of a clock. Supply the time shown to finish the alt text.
6:04
